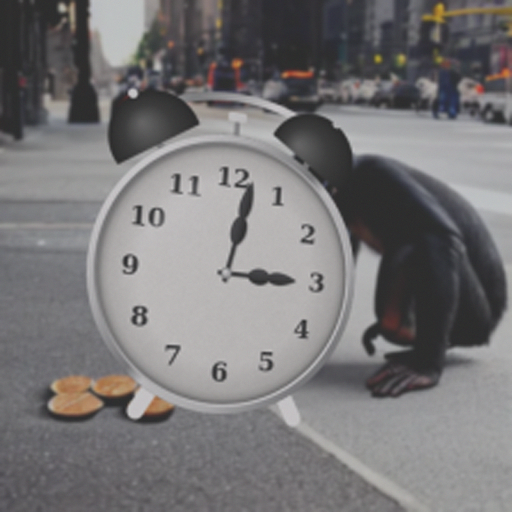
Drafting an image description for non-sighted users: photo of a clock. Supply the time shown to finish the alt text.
3:02
